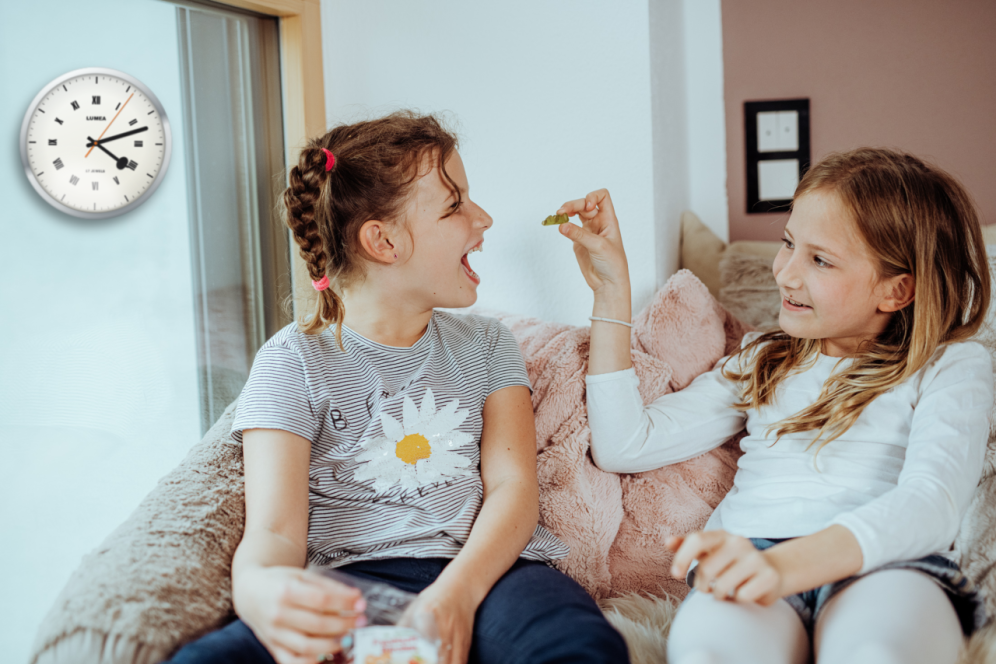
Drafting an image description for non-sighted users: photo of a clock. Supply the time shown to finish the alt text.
4:12:06
